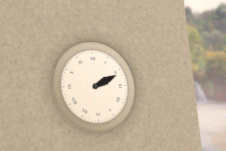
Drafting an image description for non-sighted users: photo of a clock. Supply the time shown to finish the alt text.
2:11
